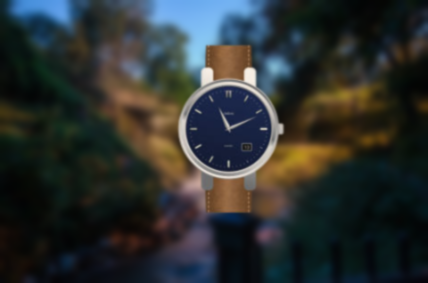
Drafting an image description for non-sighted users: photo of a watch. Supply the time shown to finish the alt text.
11:11
